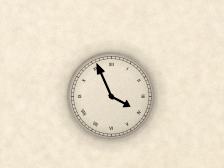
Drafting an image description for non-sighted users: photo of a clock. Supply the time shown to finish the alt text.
3:56
